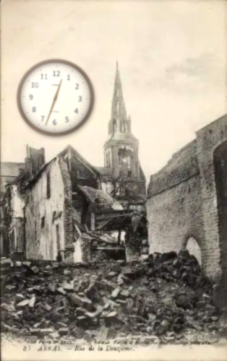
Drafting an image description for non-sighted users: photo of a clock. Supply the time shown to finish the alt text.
12:33
